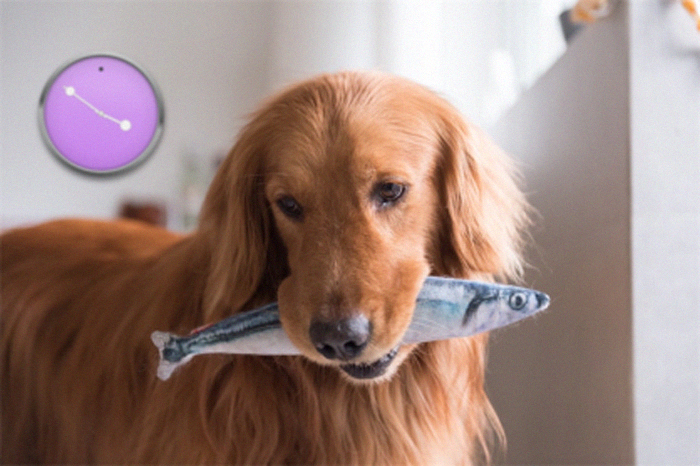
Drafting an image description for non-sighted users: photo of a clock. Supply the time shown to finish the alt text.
3:51
